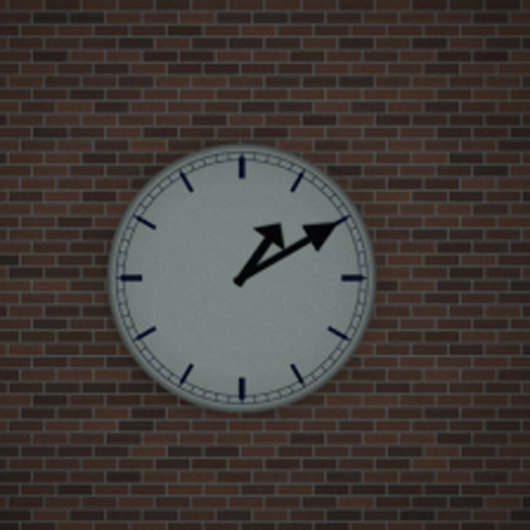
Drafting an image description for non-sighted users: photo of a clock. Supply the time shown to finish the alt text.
1:10
